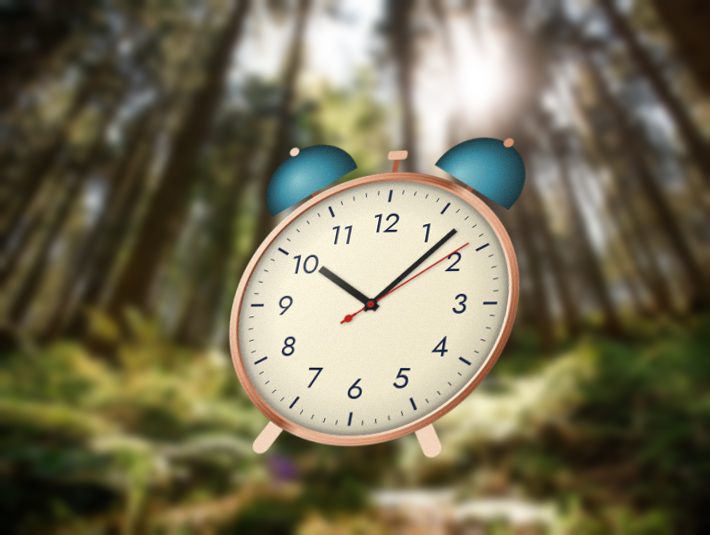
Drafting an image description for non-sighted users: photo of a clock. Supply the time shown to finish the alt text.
10:07:09
